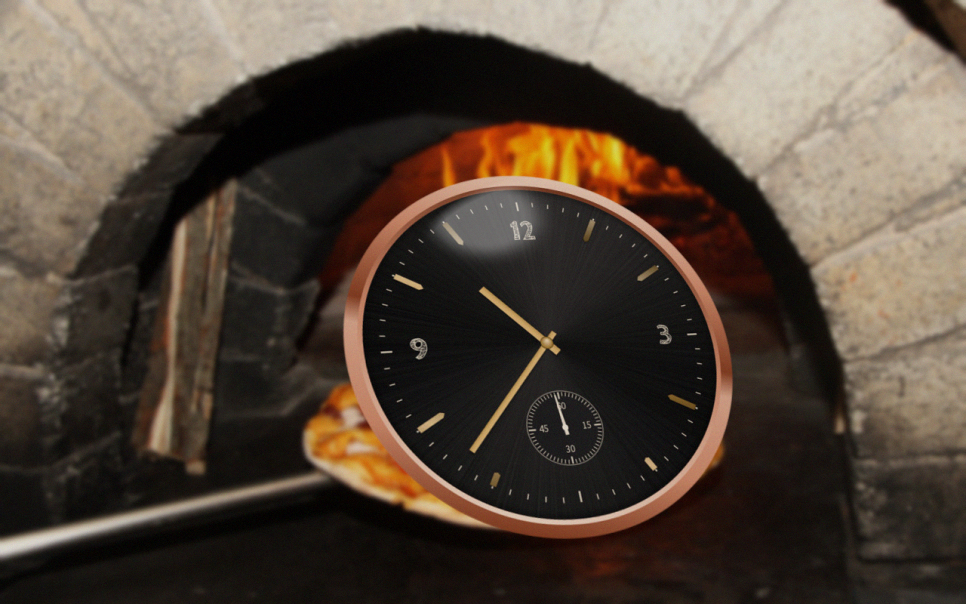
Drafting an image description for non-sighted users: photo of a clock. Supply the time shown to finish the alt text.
10:36:59
